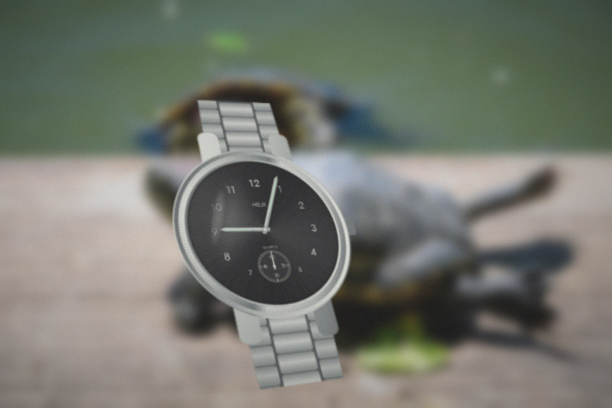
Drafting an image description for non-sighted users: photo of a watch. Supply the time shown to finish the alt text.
9:04
